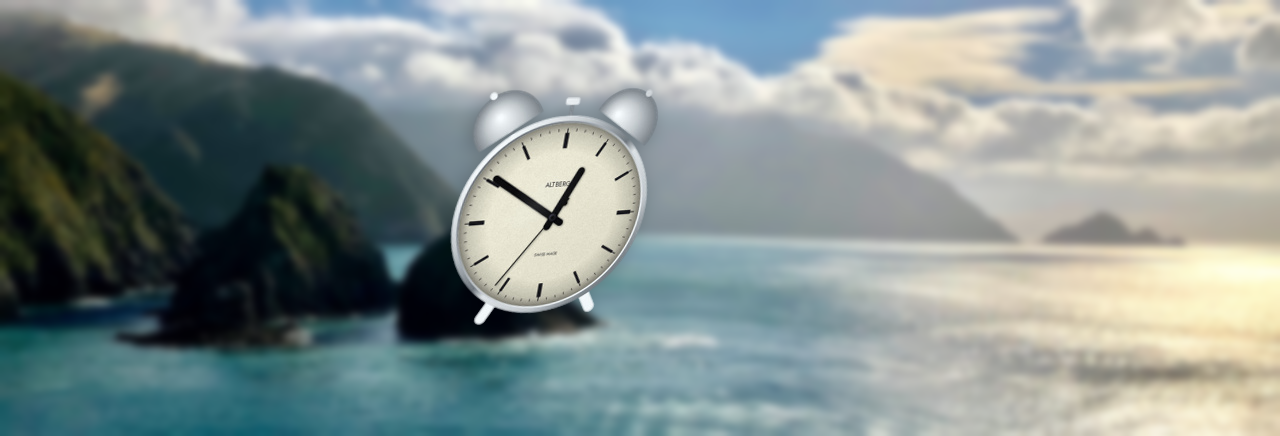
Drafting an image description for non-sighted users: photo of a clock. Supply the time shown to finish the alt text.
12:50:36
